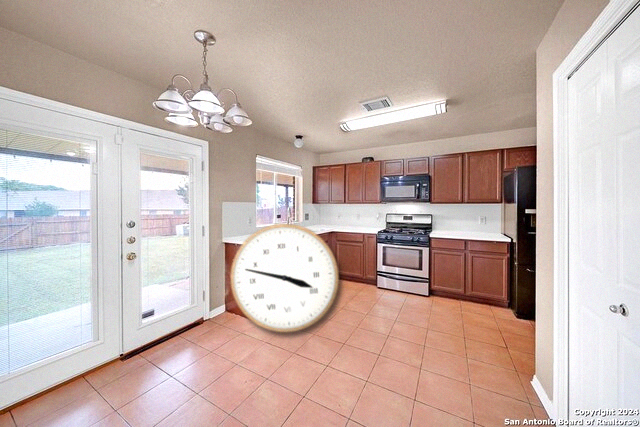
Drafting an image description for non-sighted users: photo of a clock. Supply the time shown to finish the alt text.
3:48
